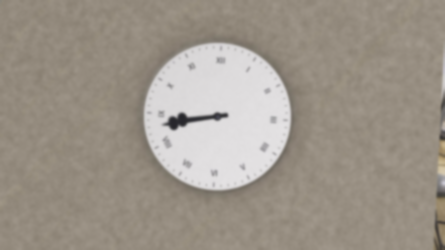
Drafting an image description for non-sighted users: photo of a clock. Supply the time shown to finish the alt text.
8:43
